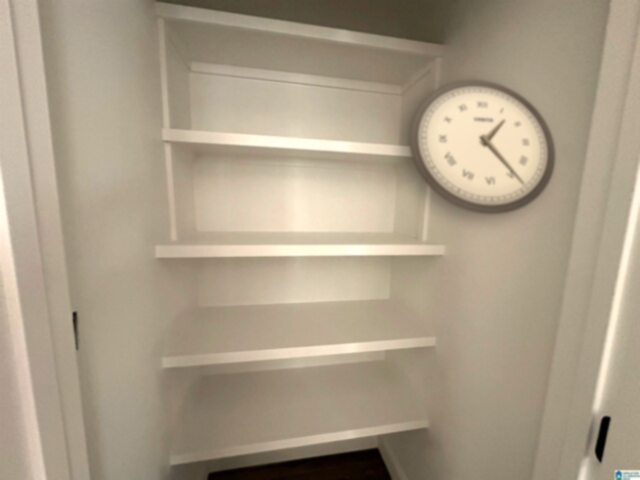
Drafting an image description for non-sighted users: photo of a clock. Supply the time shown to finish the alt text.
1:24
